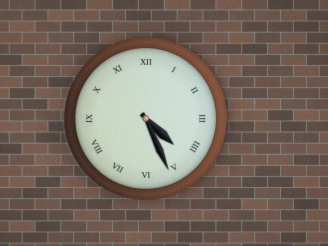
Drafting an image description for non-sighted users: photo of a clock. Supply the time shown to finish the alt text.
4:26
